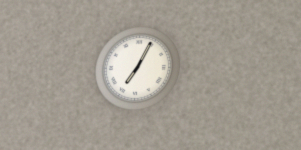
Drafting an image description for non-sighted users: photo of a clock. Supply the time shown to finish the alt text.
7:04
